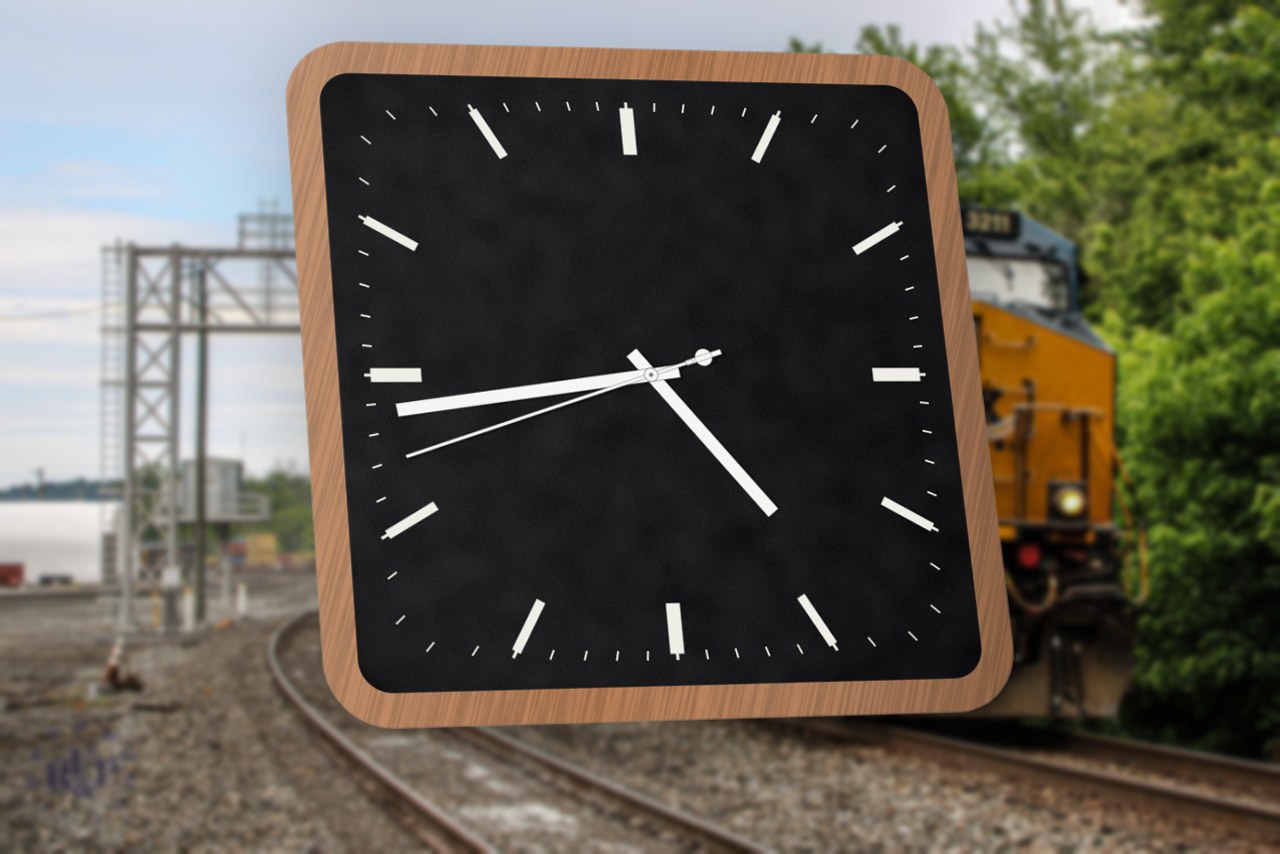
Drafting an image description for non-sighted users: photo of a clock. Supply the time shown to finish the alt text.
4:43:42
